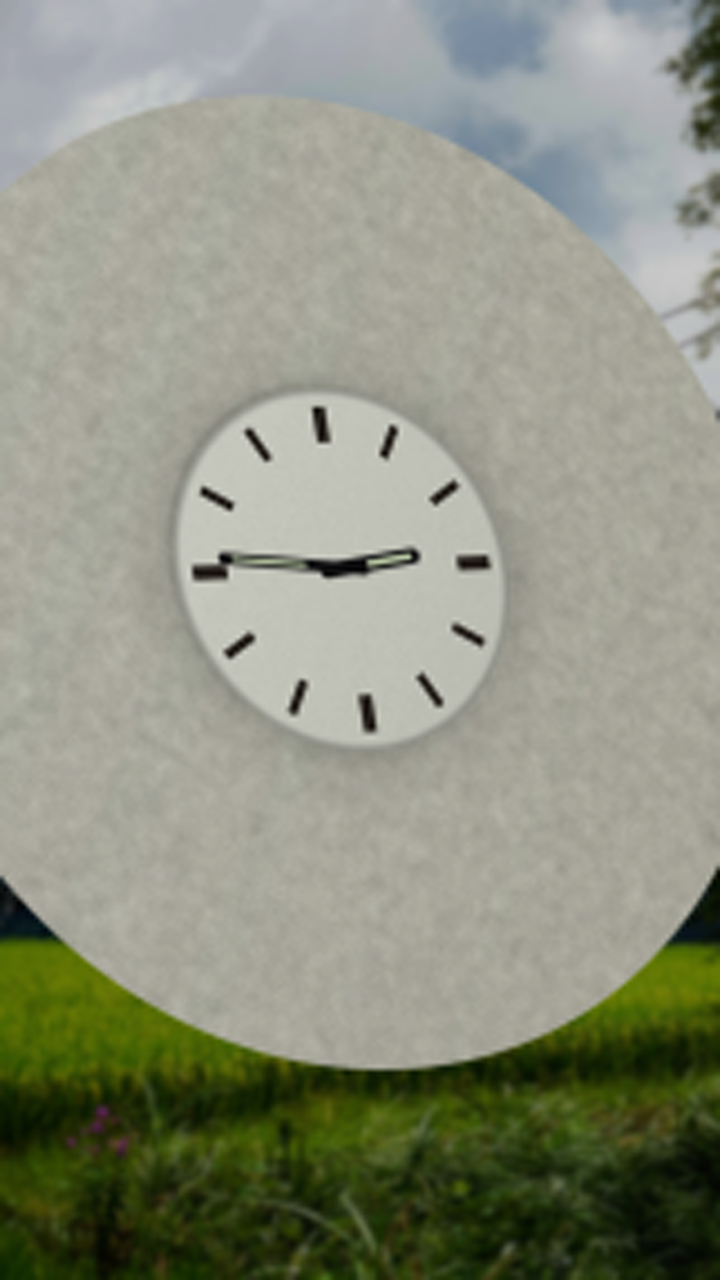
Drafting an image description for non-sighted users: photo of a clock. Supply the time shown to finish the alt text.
2:46
